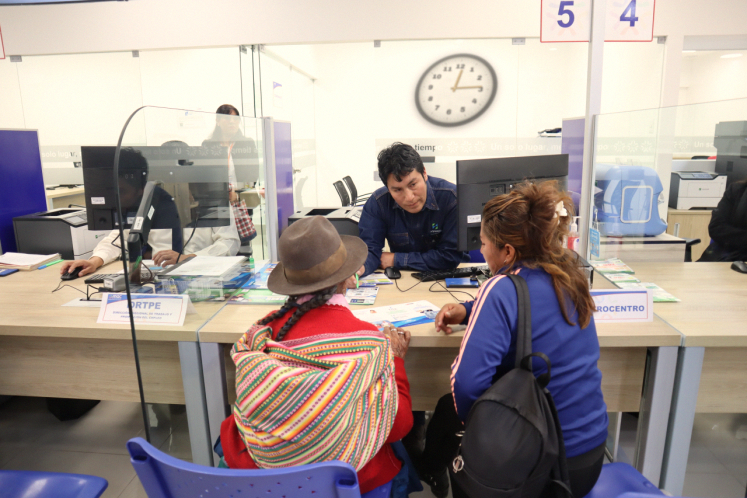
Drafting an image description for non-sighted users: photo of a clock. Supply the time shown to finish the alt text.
12:14
